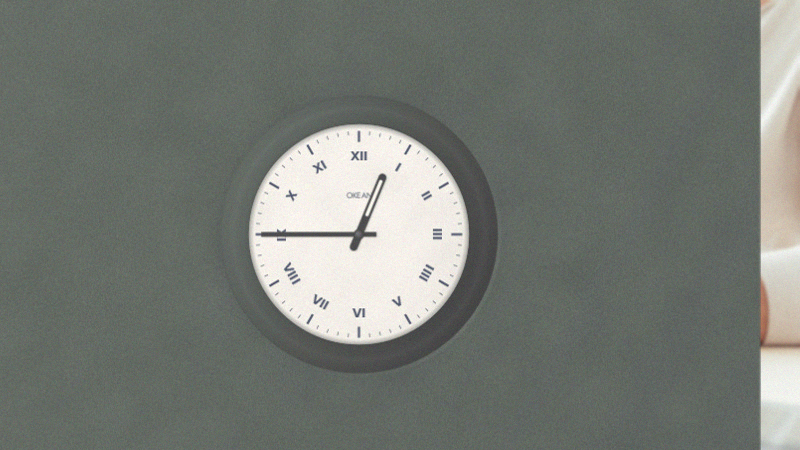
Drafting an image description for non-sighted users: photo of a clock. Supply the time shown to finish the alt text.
12:45
